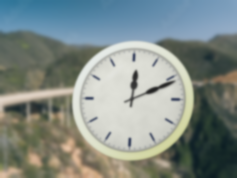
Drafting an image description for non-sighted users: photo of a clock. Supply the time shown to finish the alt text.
12:11
